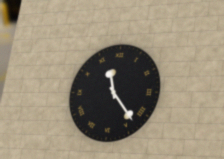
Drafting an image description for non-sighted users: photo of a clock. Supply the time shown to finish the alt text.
11:23
